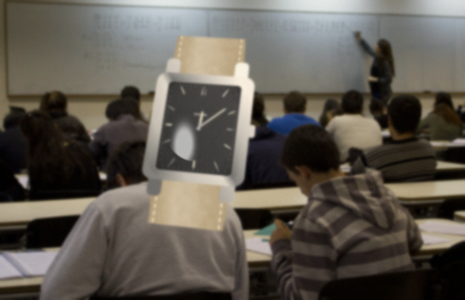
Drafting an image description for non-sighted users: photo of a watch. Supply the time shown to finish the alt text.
12:08
